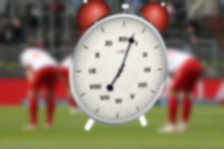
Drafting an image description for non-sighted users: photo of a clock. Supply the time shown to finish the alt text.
7:03
